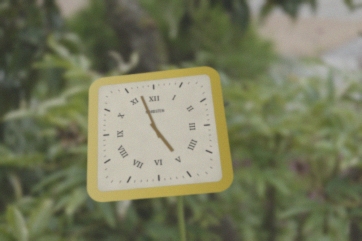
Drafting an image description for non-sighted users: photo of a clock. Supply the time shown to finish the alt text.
4:57
